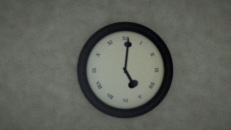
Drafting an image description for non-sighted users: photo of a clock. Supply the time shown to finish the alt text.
5:01
